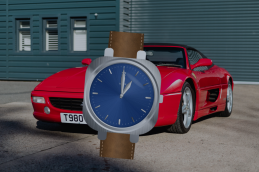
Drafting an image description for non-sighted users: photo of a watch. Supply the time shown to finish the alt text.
1:00
